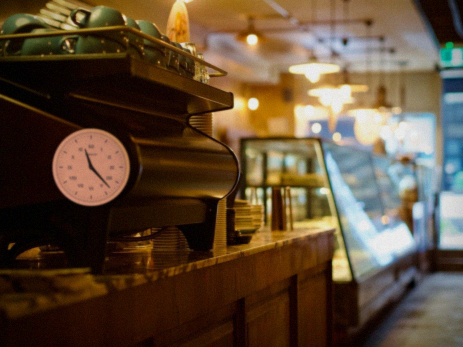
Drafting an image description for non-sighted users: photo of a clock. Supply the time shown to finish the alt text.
11:23
